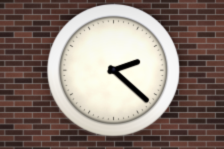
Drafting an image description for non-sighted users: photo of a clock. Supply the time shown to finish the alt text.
2:22
